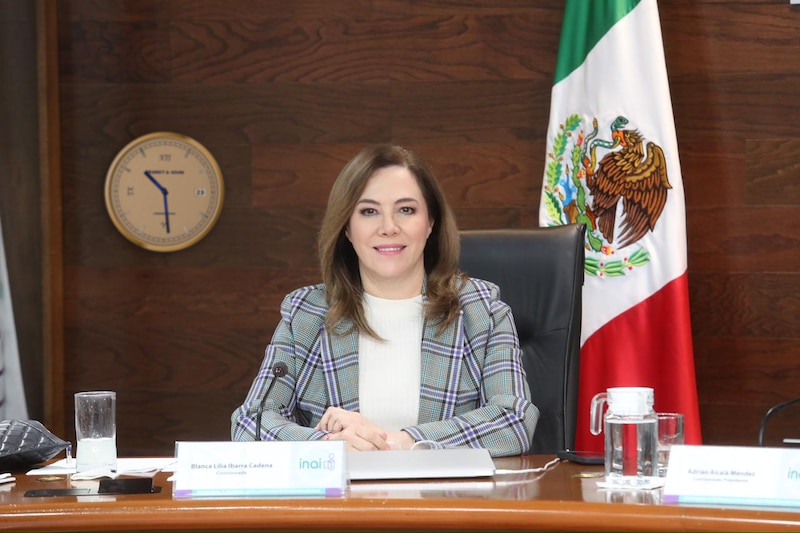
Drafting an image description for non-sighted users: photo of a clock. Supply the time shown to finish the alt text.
10:29
